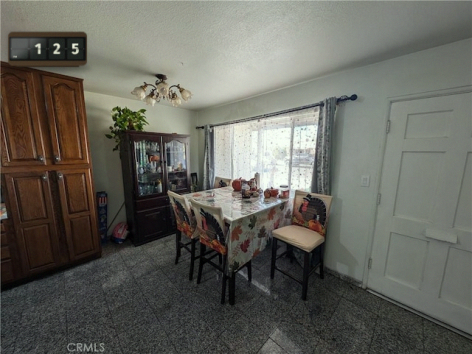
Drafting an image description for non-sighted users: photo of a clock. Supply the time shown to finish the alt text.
1:25
